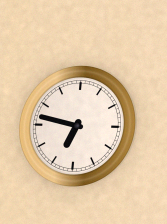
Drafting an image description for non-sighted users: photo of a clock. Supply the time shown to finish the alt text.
6:47
